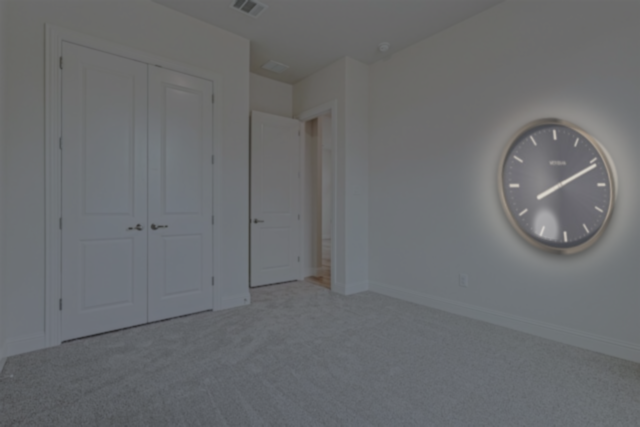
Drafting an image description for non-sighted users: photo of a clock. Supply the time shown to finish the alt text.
8:11
